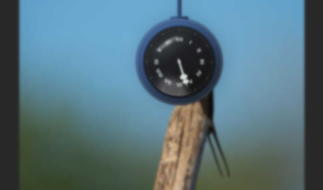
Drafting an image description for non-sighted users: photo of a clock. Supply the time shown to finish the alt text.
5:27
